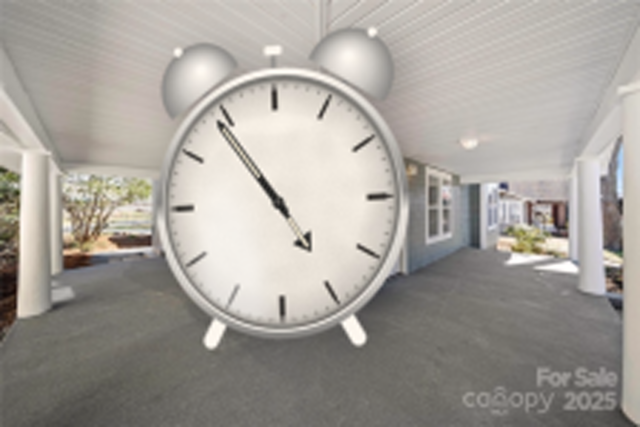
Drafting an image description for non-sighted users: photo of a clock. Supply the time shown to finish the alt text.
4:54
